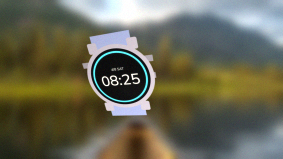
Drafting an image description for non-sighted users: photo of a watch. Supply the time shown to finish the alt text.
8:25
